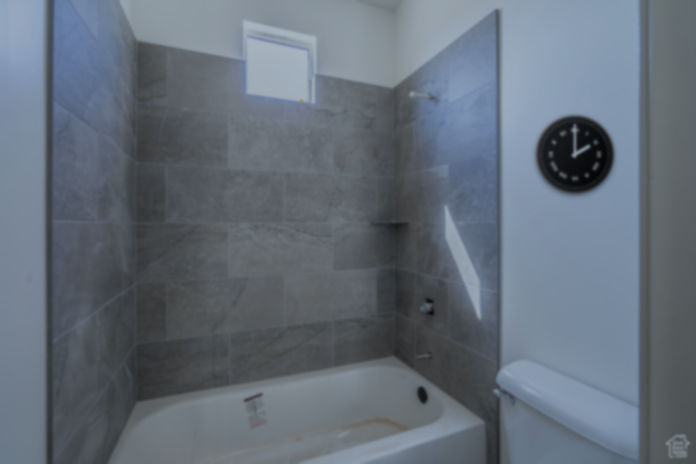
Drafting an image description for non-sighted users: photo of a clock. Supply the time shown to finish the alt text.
2:00
